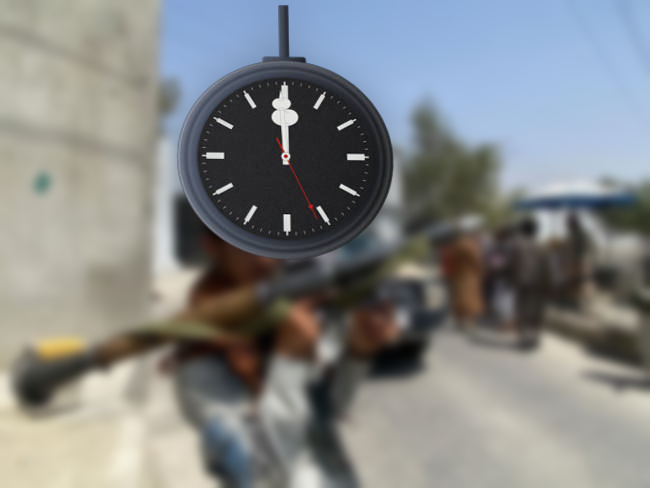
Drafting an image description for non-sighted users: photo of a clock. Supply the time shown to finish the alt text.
11:59:26
